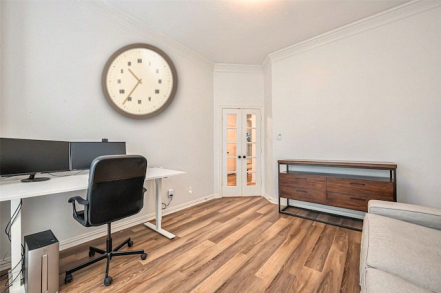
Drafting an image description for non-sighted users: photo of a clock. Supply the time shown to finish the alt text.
10:36
